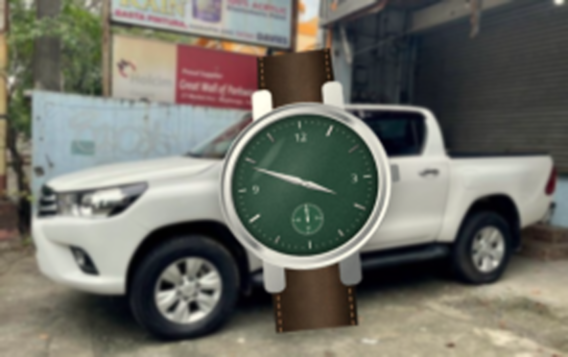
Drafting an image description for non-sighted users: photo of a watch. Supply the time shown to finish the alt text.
3:49
